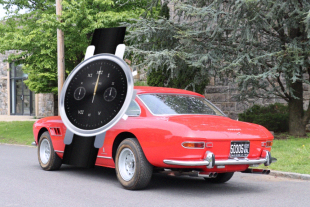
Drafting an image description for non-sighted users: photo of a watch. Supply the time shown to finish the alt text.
12:00
